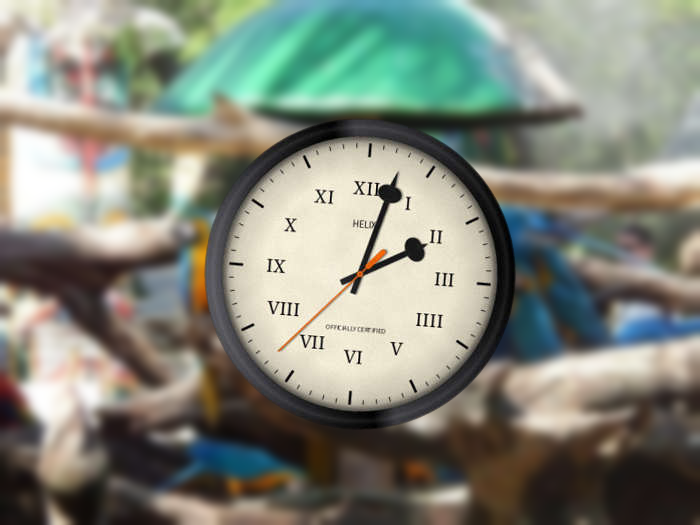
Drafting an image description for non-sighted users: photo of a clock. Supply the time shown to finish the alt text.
2:02:37
